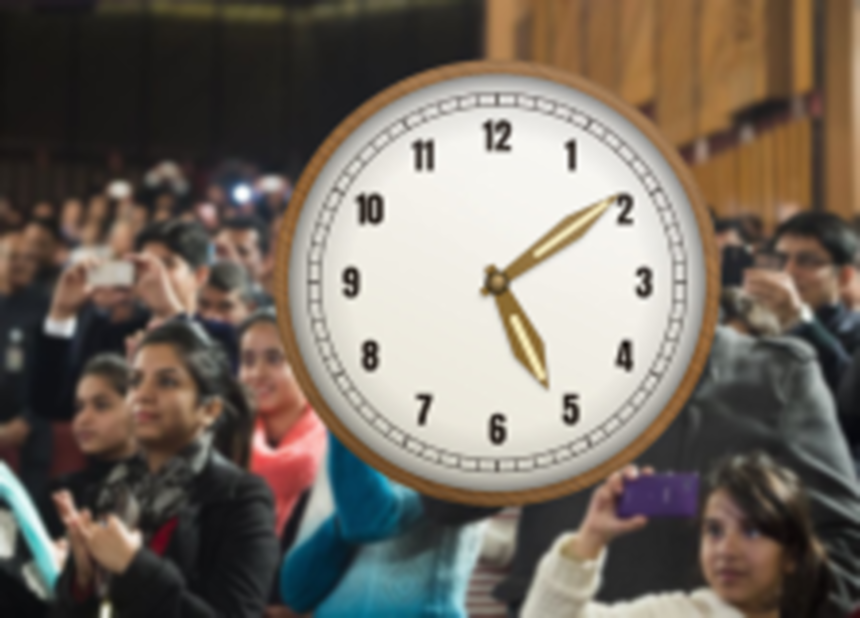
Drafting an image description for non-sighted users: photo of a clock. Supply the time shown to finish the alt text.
5:09
